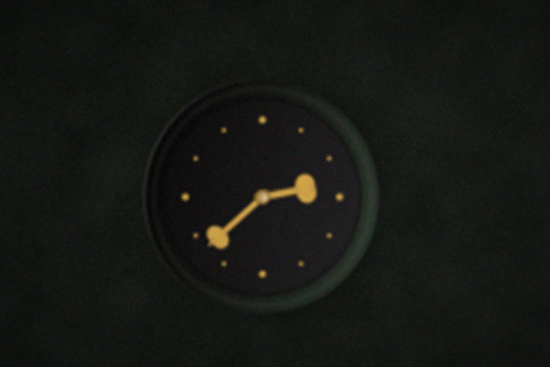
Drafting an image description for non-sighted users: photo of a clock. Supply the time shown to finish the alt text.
2:38
